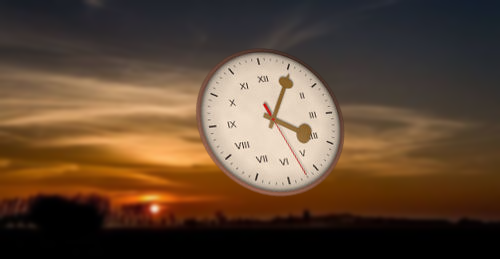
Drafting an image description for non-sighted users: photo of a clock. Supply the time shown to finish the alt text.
4:05:27
